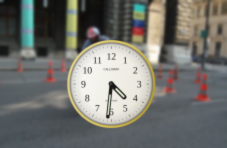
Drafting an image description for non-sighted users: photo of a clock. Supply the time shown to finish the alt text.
4:31
